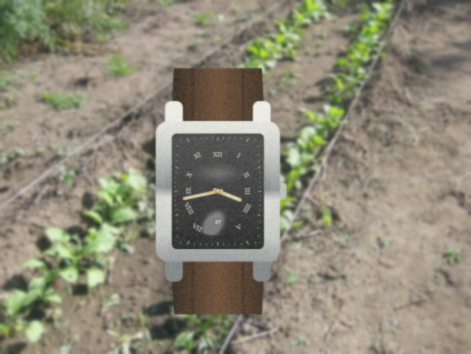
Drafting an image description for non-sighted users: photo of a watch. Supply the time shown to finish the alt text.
3:43
